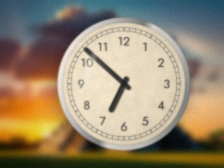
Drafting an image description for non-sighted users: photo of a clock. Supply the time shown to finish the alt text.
6:52
